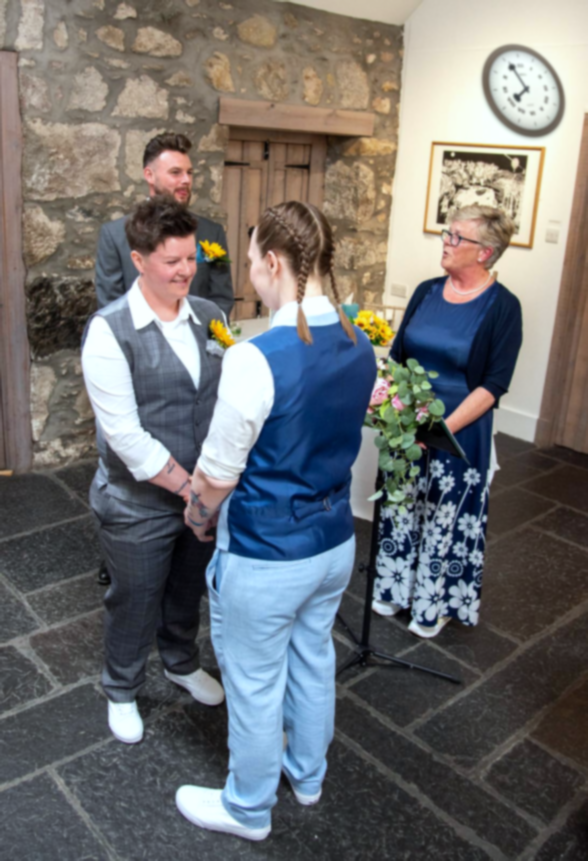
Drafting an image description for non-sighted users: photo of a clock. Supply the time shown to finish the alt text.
7:56
